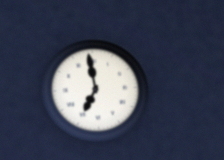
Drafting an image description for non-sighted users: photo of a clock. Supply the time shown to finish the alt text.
6:59
